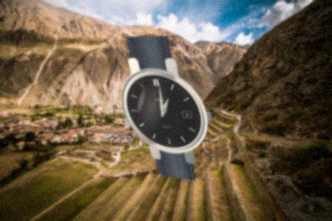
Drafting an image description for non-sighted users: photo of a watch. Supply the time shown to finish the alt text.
1:01
